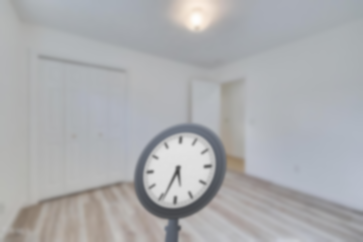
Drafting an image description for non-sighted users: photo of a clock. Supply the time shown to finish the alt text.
5:34
